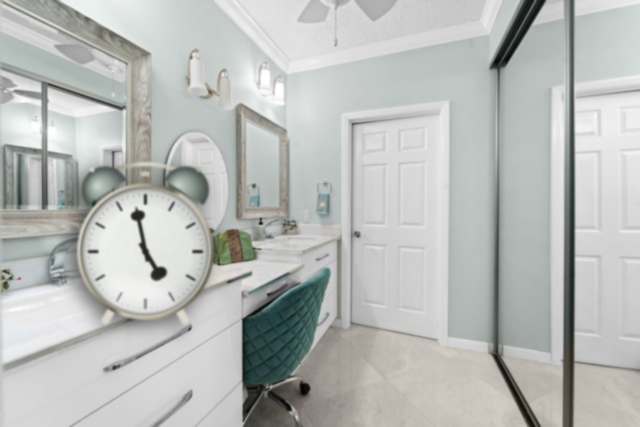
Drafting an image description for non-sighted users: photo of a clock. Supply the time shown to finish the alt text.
4:58
